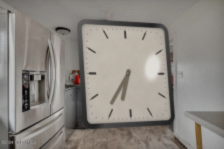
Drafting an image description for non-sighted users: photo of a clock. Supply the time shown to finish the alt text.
6:36
